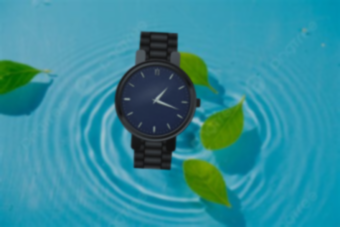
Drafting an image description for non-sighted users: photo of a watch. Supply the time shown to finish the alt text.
1:18
